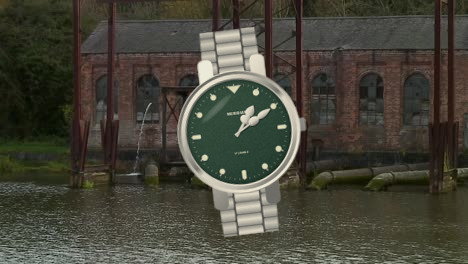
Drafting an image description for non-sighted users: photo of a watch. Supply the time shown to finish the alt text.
1:10
